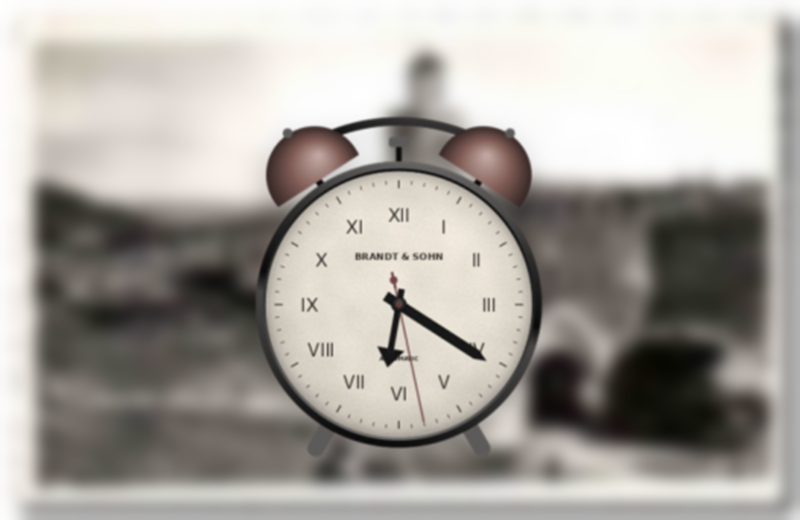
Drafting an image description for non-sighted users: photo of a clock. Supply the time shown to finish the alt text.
6:20:28
